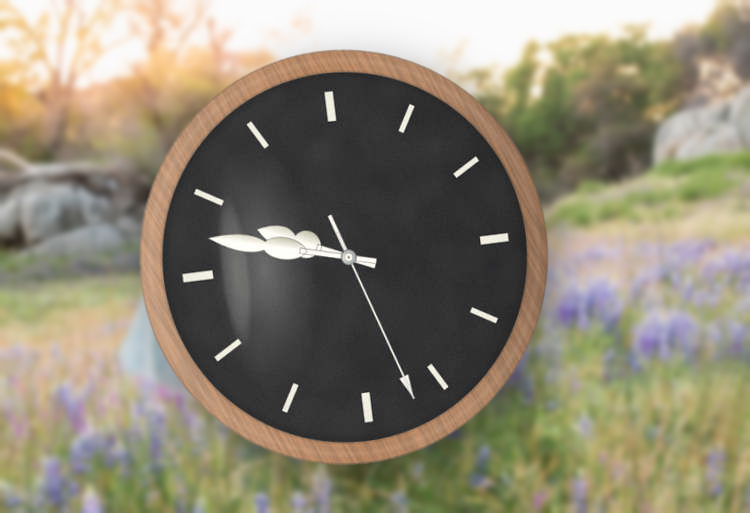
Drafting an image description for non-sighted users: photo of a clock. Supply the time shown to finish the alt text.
9:47:27
